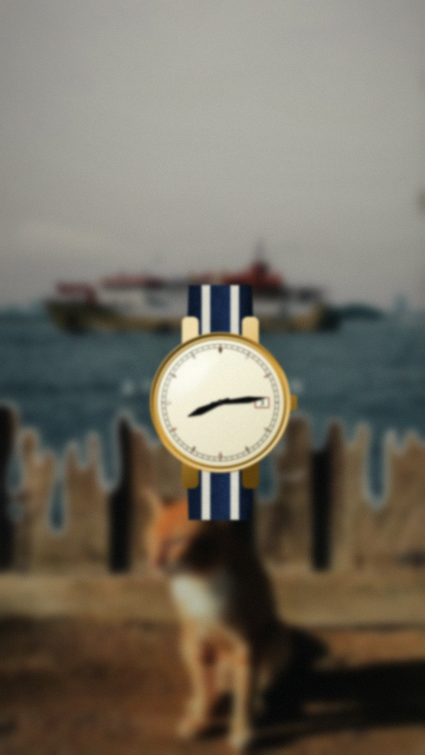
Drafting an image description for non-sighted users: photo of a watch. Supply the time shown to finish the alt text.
8:14
